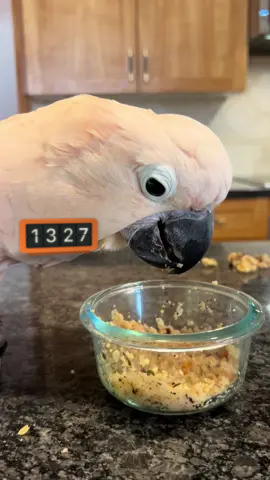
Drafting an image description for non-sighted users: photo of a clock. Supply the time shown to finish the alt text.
13:27
